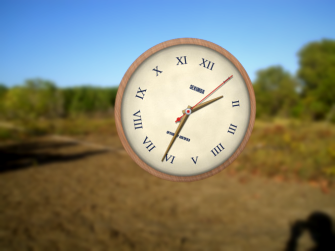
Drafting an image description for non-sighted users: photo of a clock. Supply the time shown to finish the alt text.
1:31:05
